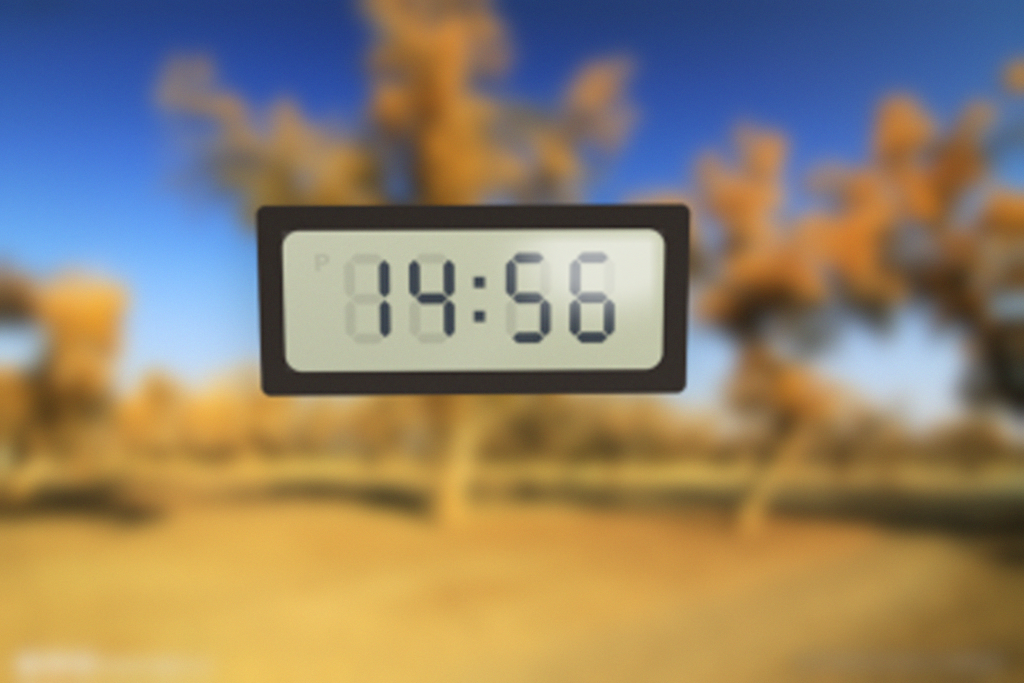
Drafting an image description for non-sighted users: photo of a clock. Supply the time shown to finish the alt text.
14:56
